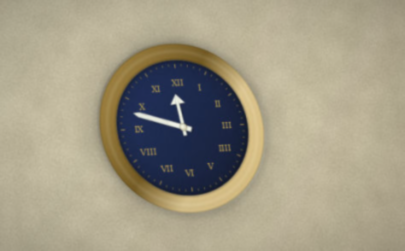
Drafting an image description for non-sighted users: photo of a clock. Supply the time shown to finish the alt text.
11:48
